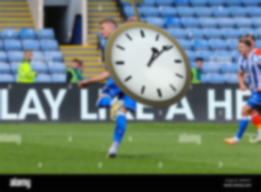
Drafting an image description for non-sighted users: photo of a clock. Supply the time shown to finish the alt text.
1:09
